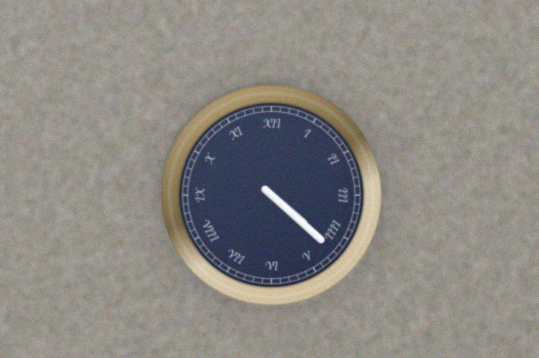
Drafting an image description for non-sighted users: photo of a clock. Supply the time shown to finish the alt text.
4:22
